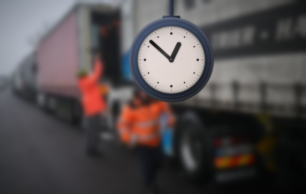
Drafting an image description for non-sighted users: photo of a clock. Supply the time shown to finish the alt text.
12:52
